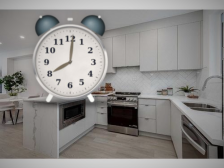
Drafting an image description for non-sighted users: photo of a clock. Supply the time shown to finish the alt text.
8:01
